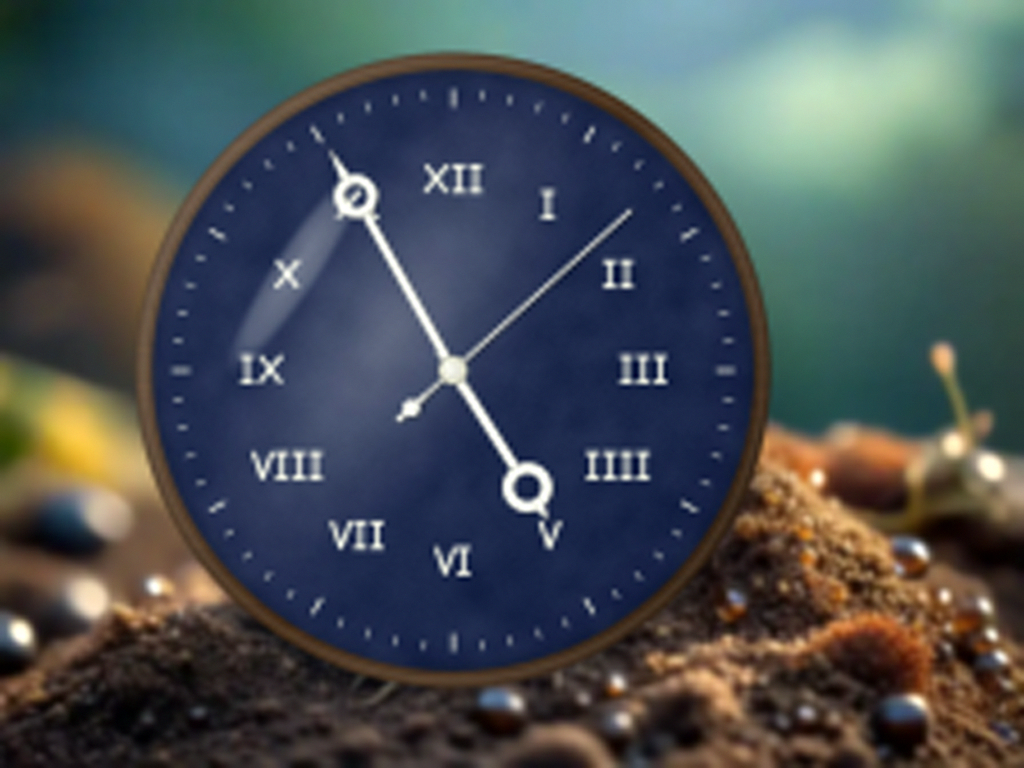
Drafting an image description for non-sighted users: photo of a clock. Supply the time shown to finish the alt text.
4:55:08
